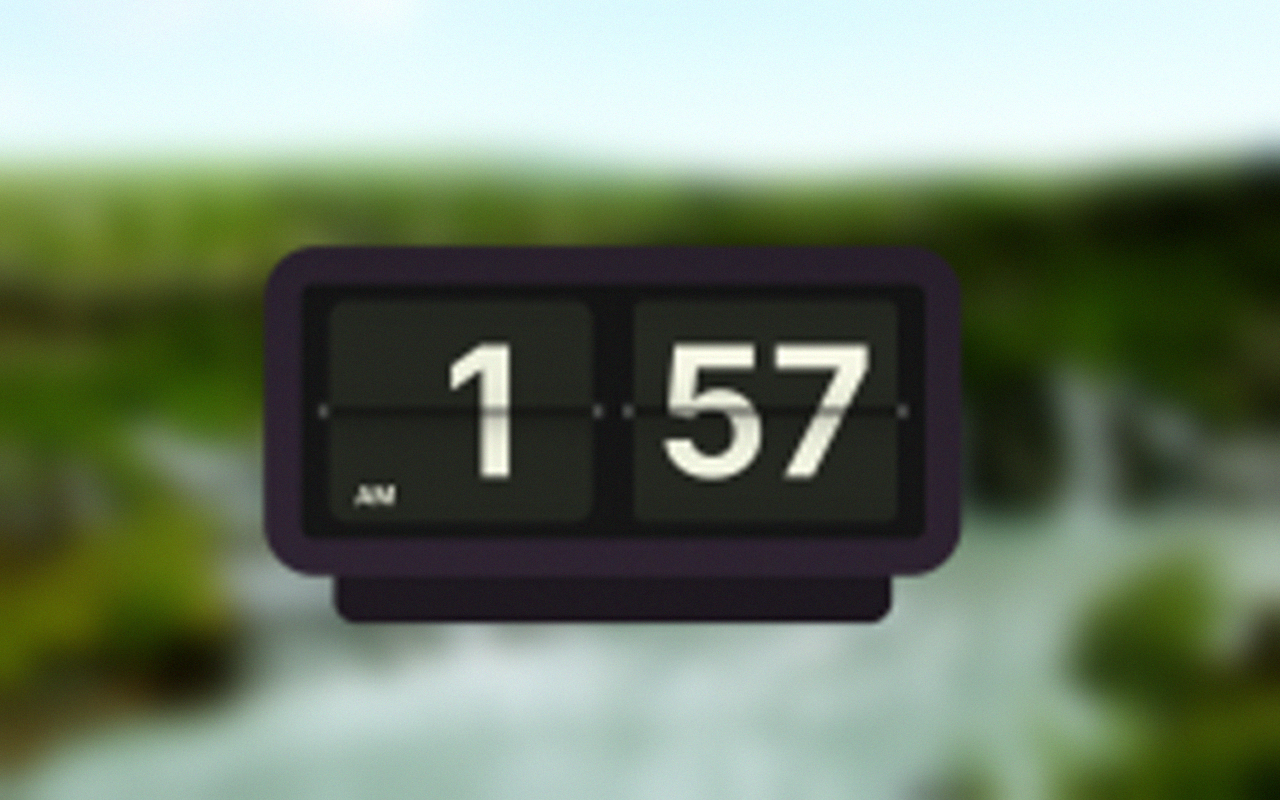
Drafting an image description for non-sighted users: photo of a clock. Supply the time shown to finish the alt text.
1:57
